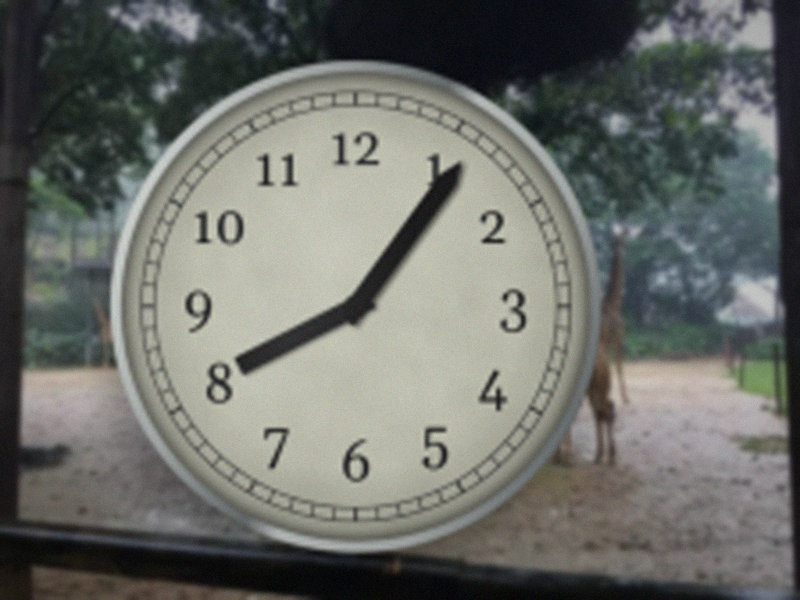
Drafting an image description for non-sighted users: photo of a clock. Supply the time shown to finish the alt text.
8:06
